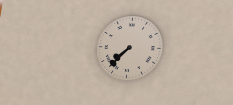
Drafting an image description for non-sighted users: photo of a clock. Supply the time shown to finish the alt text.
7:37
